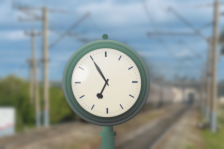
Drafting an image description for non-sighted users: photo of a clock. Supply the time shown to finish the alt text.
6:55
